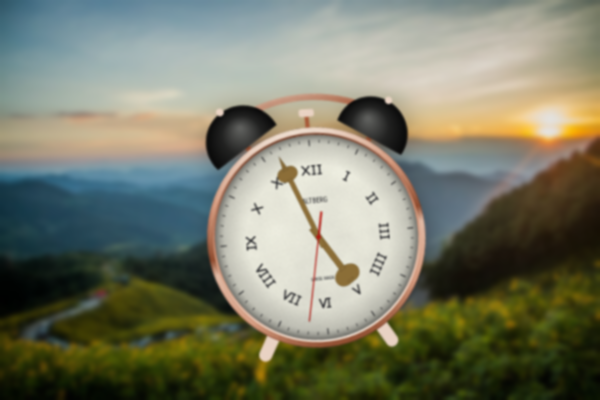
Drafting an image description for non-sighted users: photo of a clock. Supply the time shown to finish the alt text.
4:56:32
